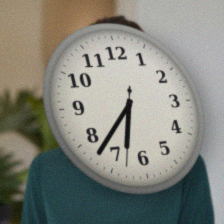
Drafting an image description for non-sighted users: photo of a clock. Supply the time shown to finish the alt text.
6:37:33
